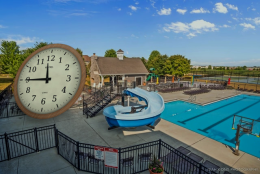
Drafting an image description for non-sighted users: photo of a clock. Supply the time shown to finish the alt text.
11:45
